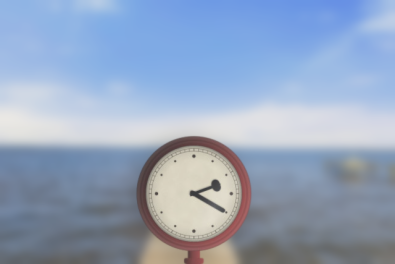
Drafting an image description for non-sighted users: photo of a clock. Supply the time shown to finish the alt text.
2:20
